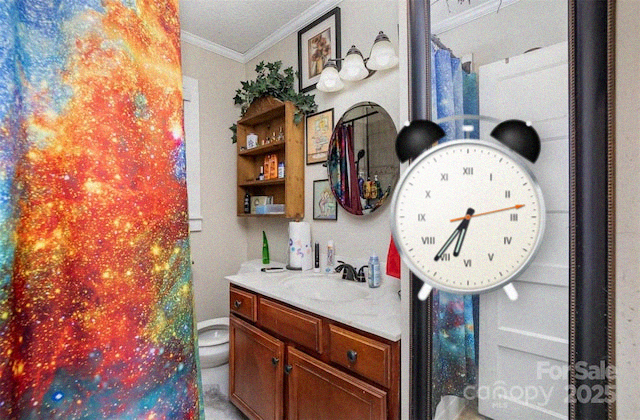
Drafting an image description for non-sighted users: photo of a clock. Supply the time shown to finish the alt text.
6:36:13
